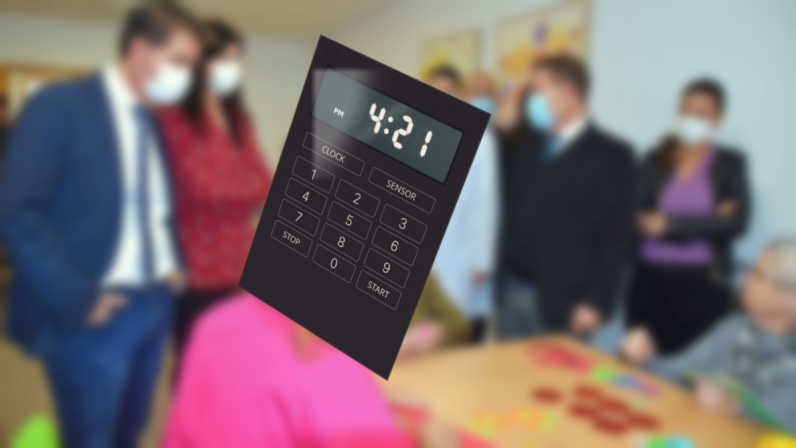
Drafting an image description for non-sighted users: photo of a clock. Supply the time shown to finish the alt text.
4:21
